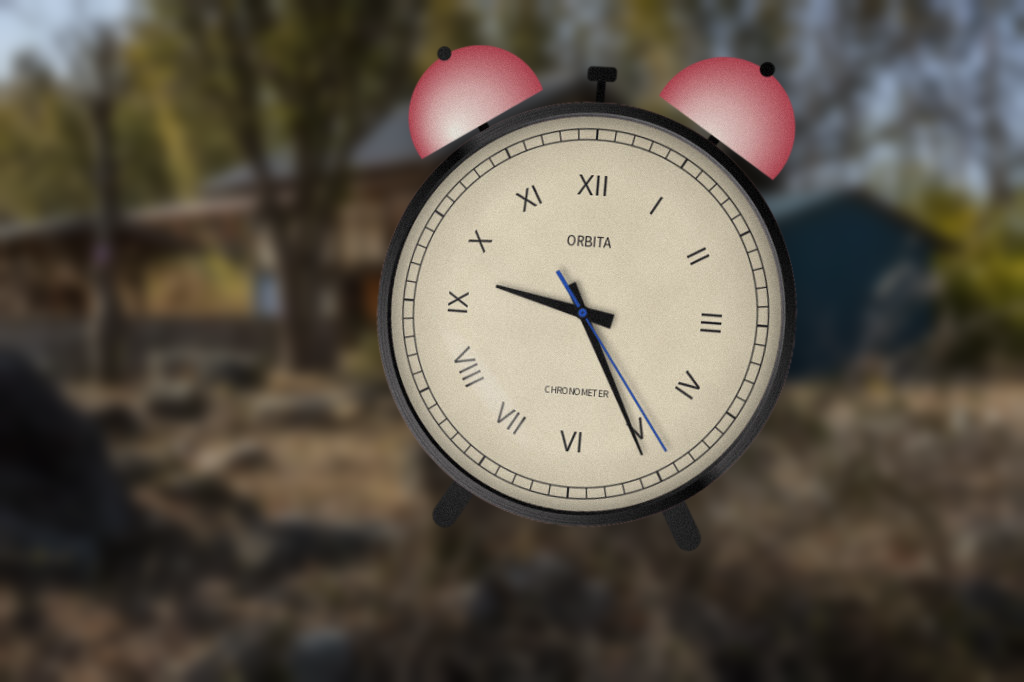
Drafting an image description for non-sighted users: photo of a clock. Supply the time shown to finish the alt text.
9:25:24
